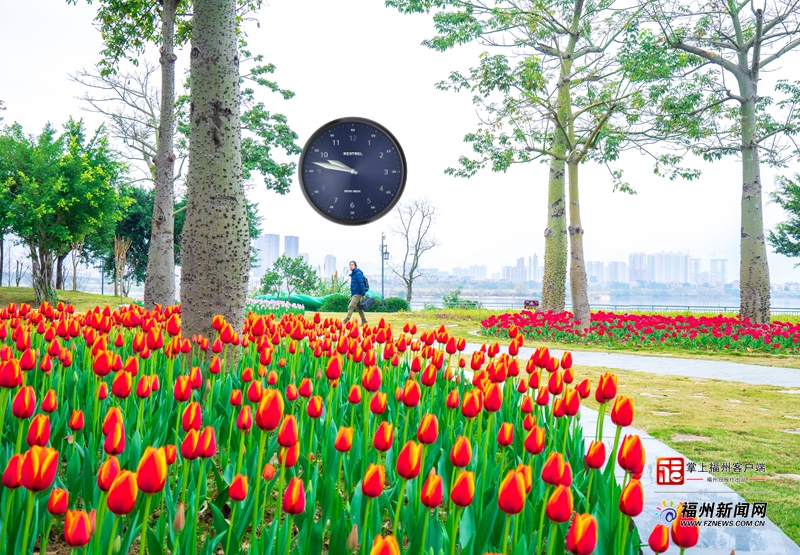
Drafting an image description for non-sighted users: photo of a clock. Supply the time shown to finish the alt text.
9:47
